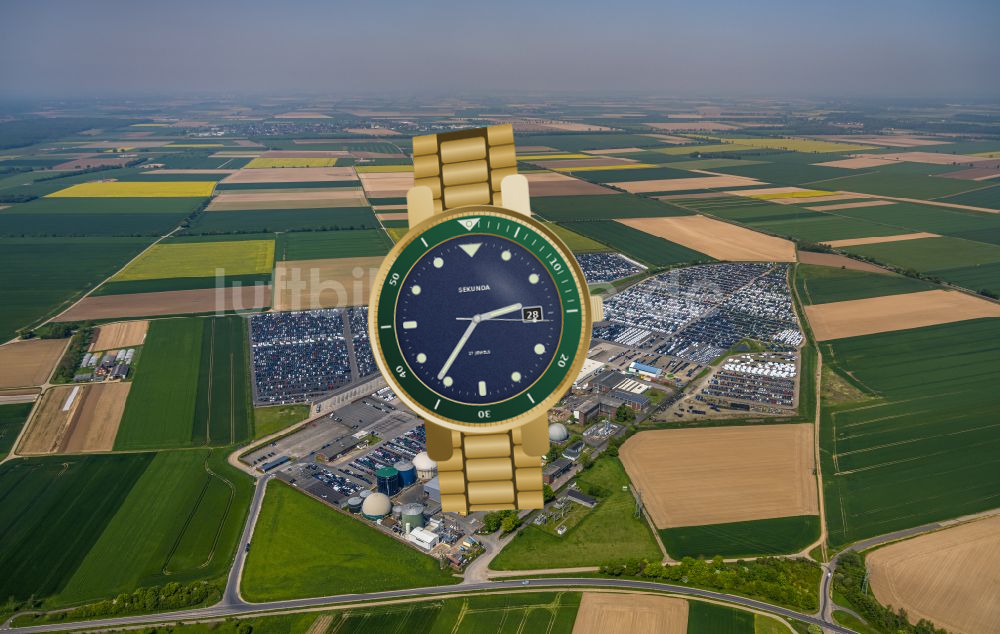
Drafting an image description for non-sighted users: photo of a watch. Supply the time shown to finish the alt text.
2:36:16
